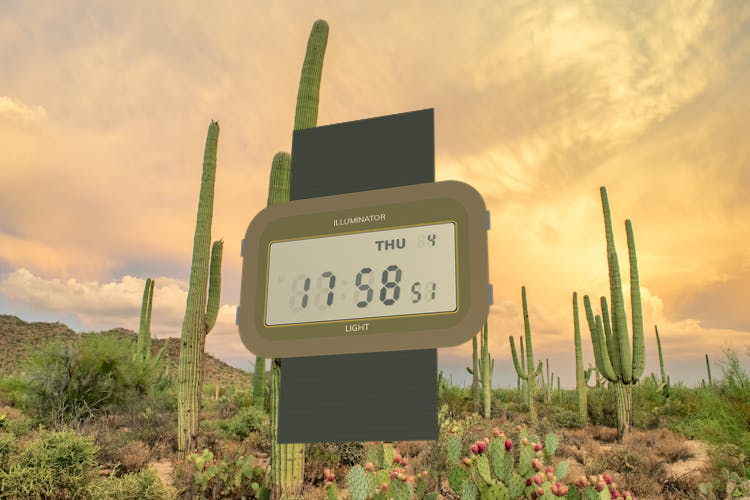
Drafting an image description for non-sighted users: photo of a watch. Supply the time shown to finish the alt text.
17:58:51
